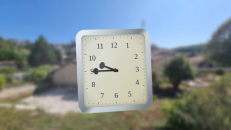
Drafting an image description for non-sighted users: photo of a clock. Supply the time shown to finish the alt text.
9:45
